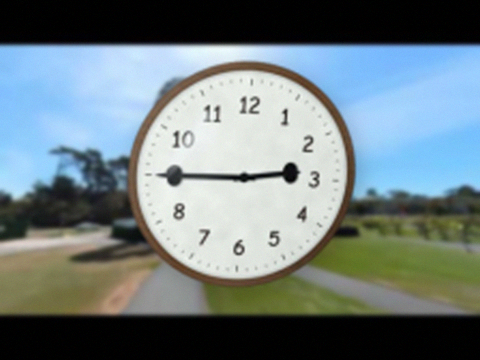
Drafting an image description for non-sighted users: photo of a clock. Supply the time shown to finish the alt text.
2:45
